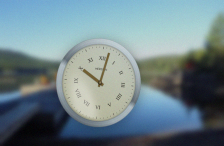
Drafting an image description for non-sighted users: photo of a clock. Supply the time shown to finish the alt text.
10:02
